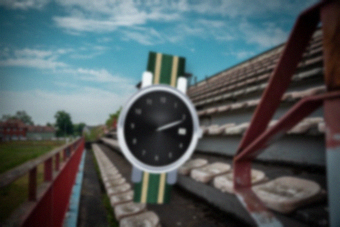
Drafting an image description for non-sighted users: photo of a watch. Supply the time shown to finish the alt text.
2:11
